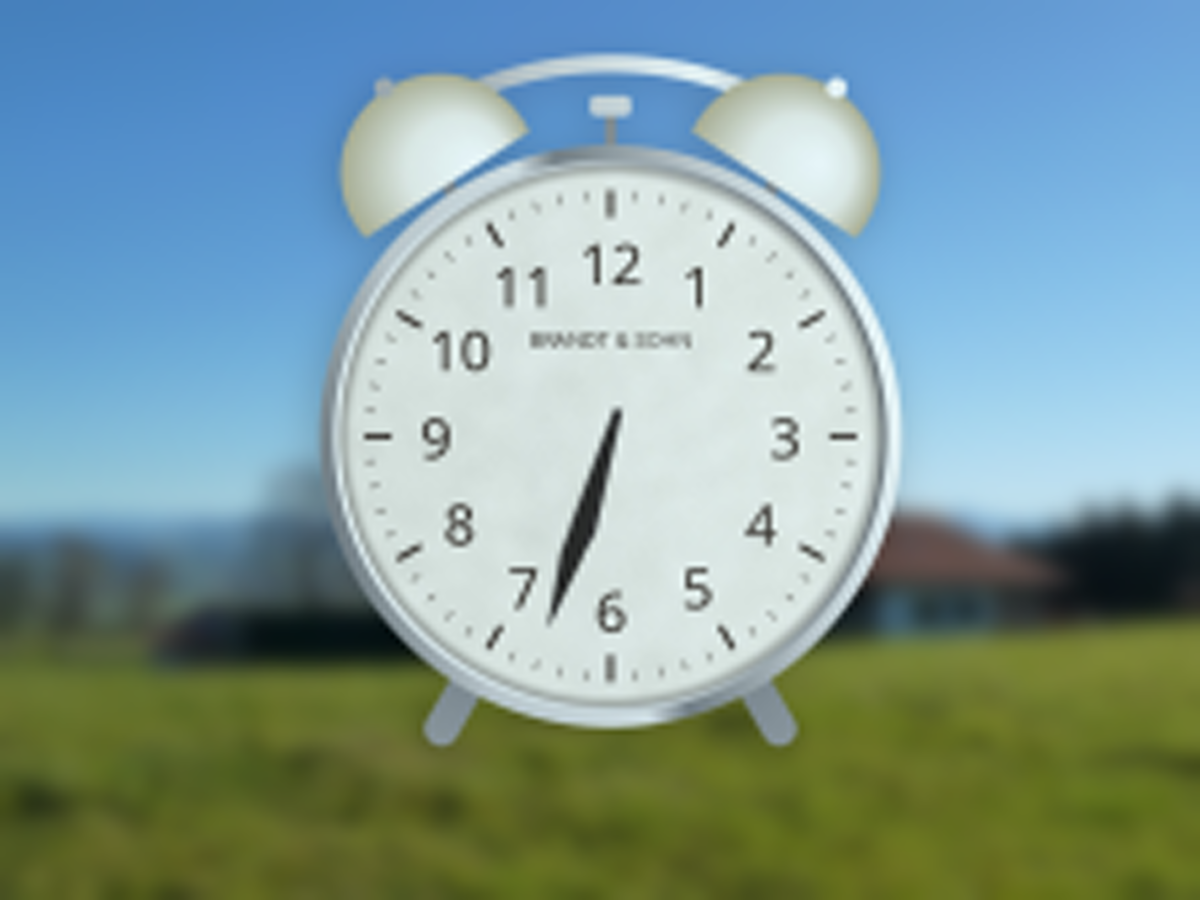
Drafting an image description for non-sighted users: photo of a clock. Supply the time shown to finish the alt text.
6:33
